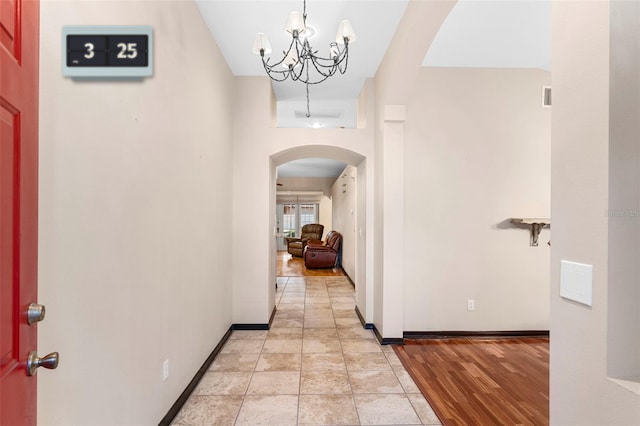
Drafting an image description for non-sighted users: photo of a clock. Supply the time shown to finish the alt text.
3:25
